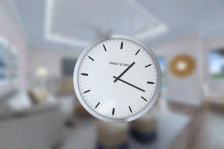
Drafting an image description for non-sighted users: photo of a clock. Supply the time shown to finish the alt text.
1:18
